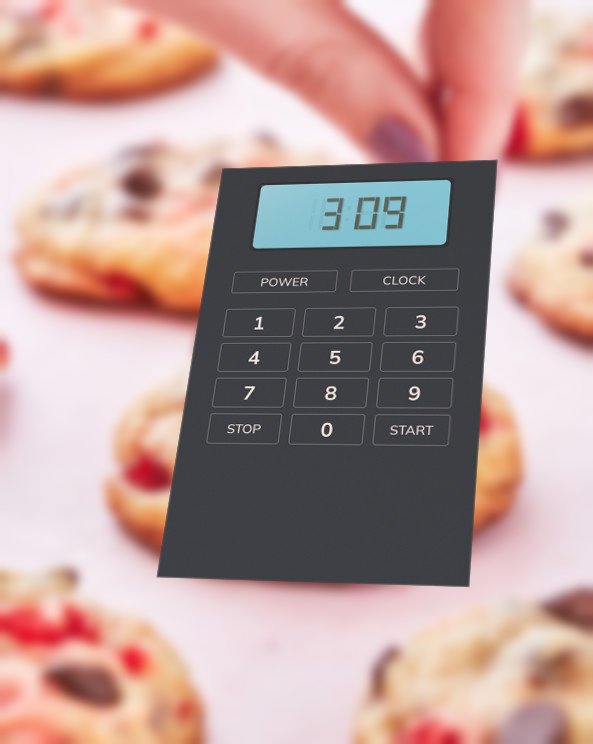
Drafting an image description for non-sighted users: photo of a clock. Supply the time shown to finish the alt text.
3:09
